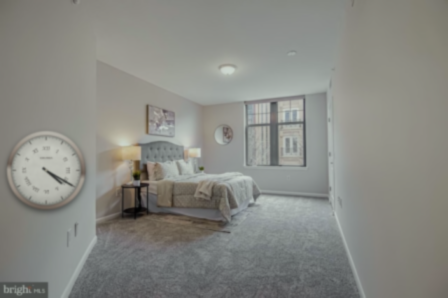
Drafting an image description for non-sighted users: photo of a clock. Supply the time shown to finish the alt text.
4:20
